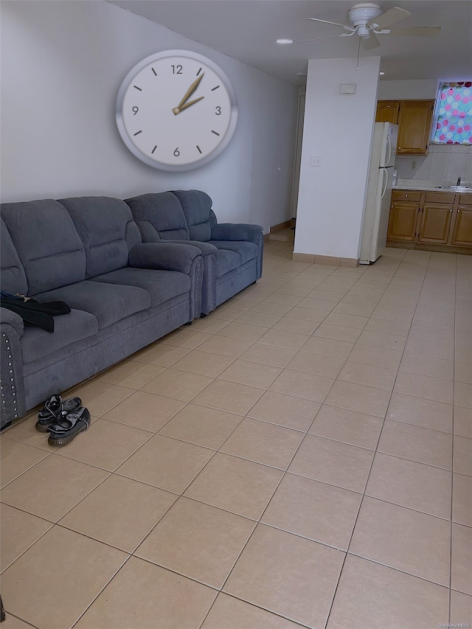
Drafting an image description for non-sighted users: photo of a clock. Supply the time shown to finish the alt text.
2:06
